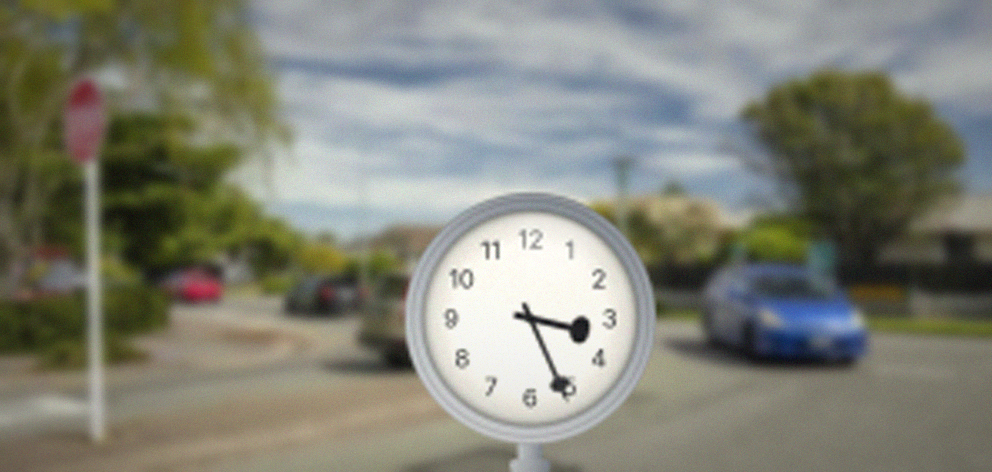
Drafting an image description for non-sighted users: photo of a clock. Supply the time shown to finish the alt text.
3:26
